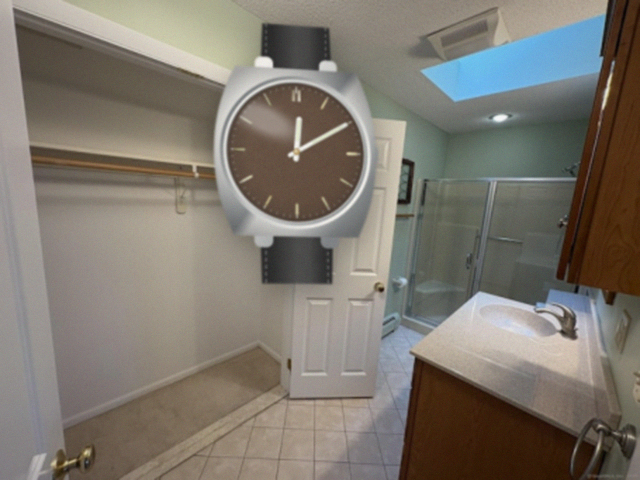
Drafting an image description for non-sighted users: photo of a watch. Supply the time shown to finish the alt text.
12:10
